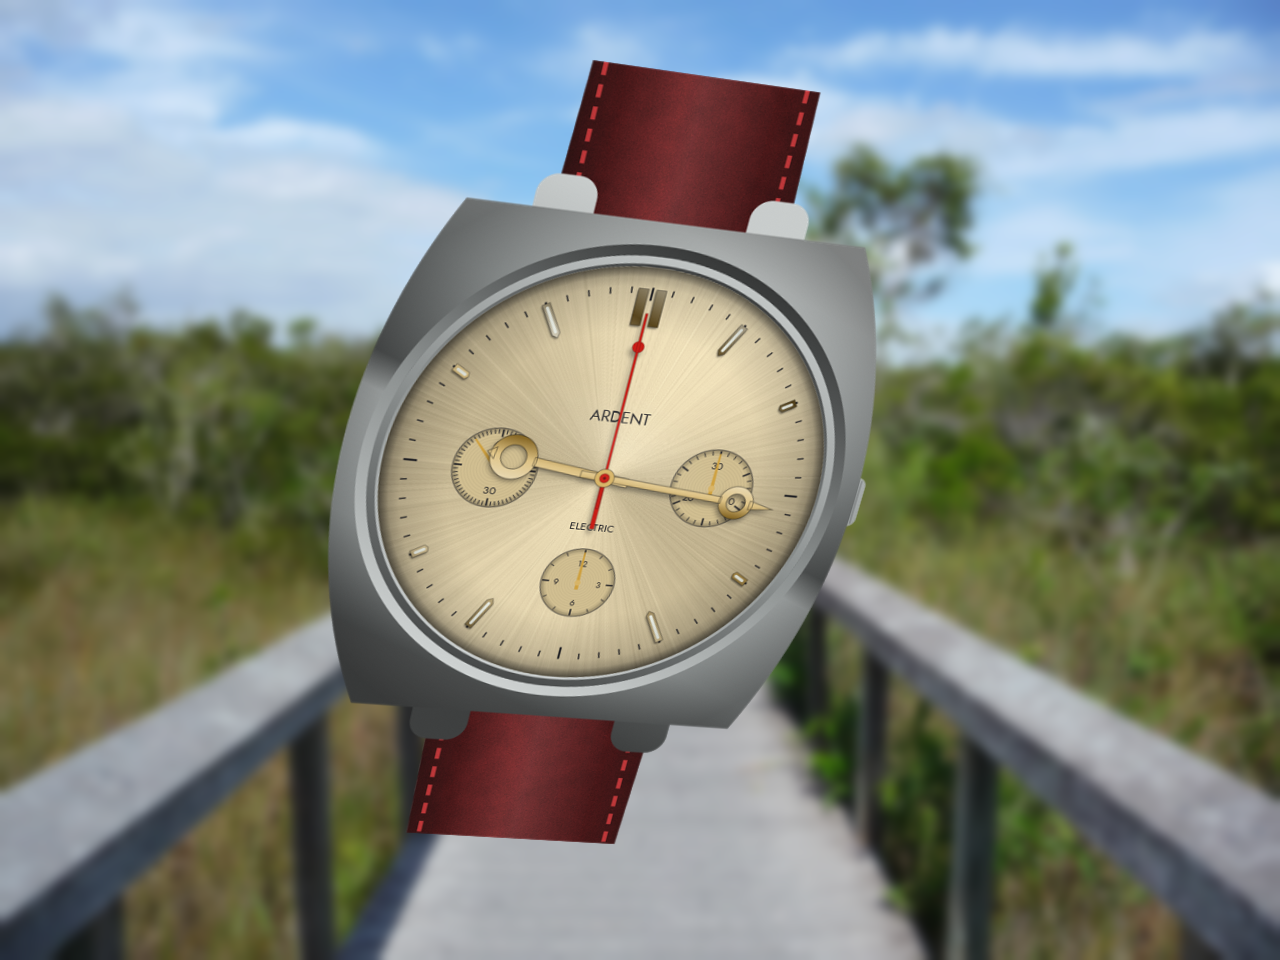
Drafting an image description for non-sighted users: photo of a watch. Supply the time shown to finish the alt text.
9:15:53
